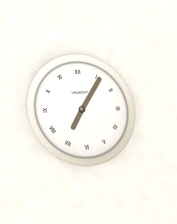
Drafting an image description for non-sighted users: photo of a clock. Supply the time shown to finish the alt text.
7:06
